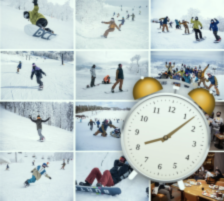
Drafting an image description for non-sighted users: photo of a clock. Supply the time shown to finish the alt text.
8:07
